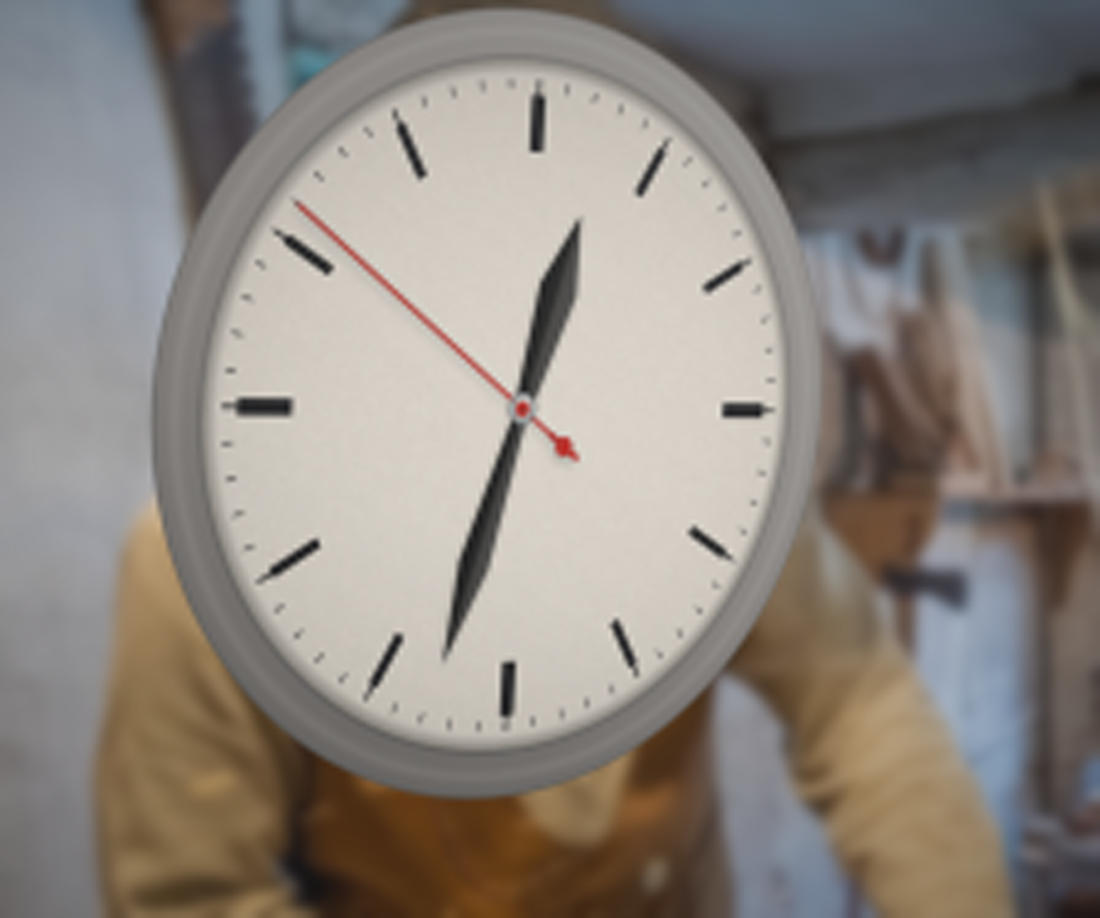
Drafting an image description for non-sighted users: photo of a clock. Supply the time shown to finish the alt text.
12:32:51
